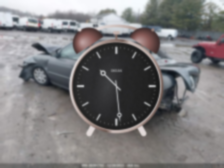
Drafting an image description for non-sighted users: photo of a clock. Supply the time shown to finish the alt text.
10:29
